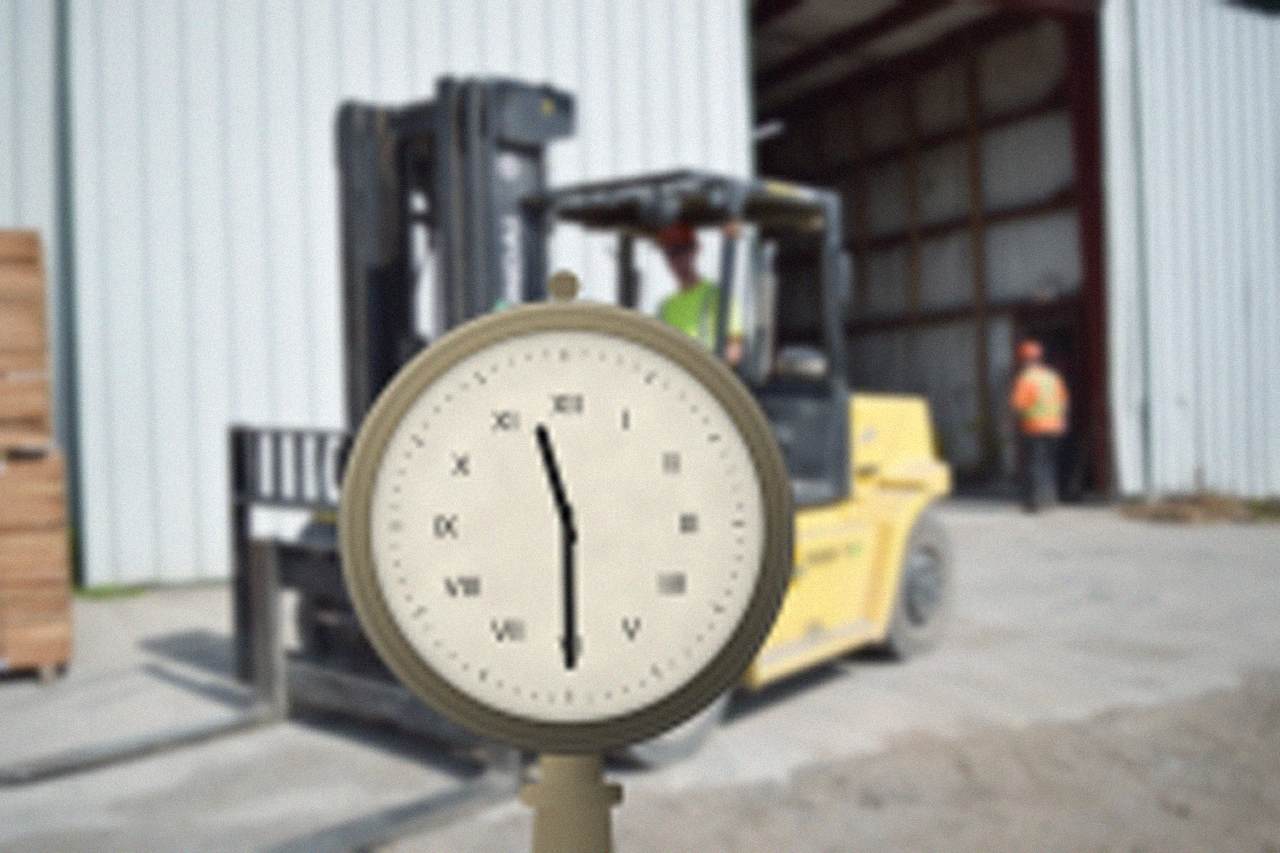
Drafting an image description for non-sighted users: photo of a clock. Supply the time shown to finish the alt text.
11:30
